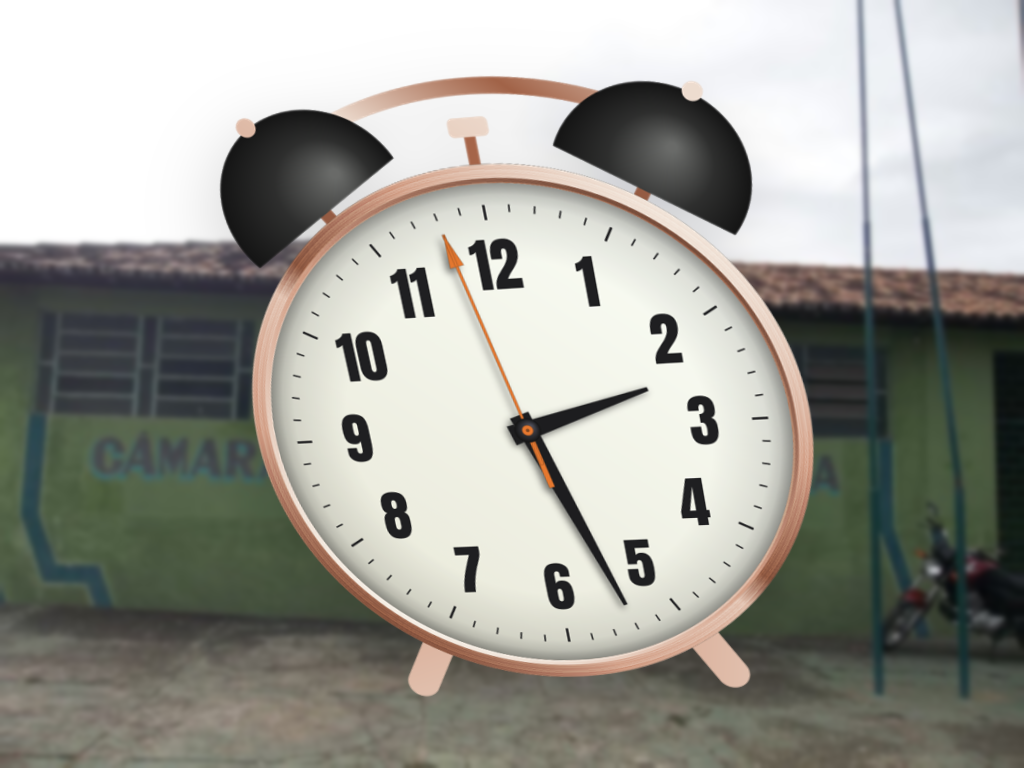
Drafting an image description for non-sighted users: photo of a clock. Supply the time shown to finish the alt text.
2:26:58
